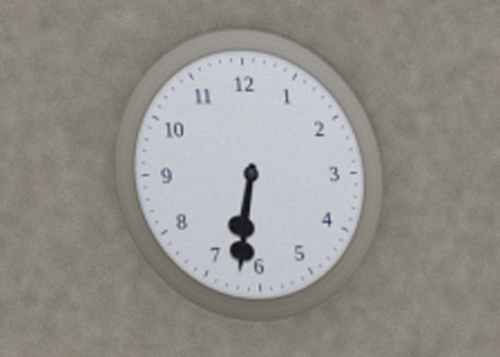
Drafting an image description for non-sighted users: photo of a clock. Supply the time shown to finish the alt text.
6:32
